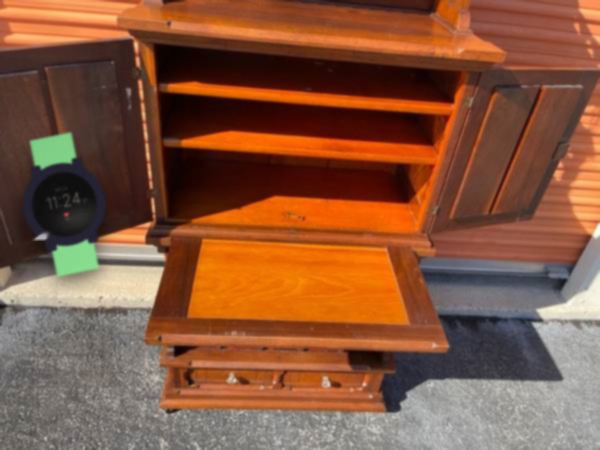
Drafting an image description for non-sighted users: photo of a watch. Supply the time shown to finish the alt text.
11:24
